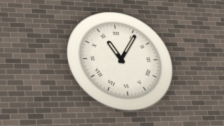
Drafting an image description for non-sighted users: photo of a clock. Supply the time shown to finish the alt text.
11:06
